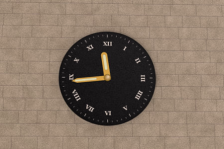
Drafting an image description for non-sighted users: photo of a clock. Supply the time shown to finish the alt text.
11:44
